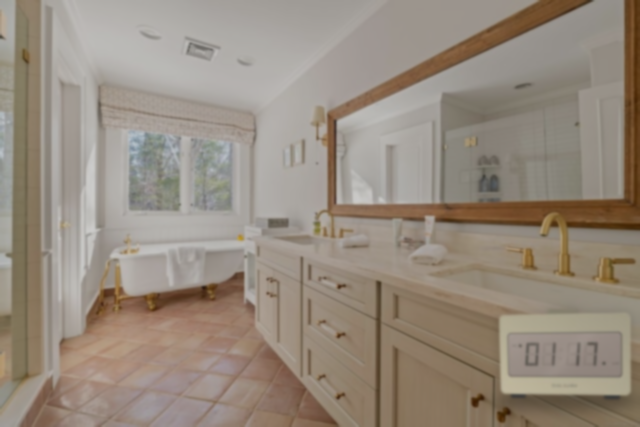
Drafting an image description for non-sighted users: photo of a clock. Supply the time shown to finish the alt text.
1:17
